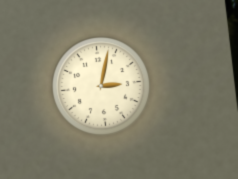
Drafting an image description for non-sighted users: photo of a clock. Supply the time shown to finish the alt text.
3:03
